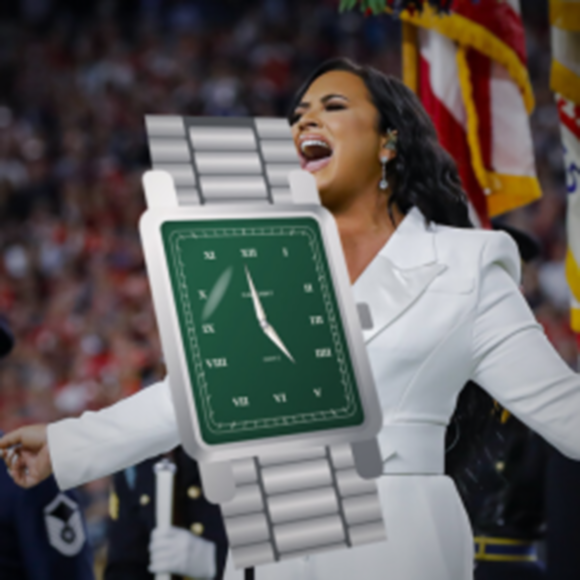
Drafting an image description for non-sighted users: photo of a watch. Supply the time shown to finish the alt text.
4:59
